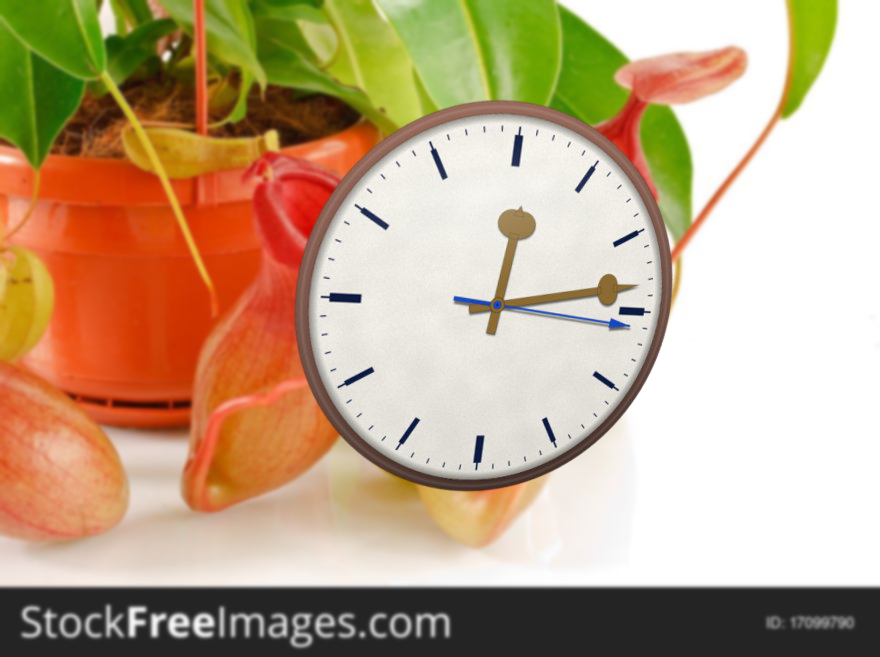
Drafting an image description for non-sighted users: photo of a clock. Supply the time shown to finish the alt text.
12:13:16
